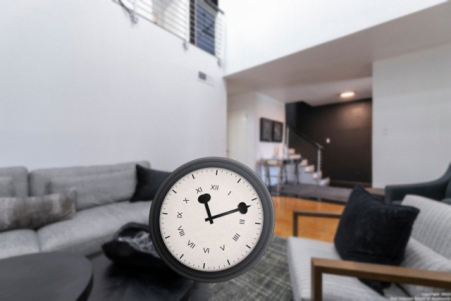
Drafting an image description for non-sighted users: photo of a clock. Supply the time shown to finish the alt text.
11:11
